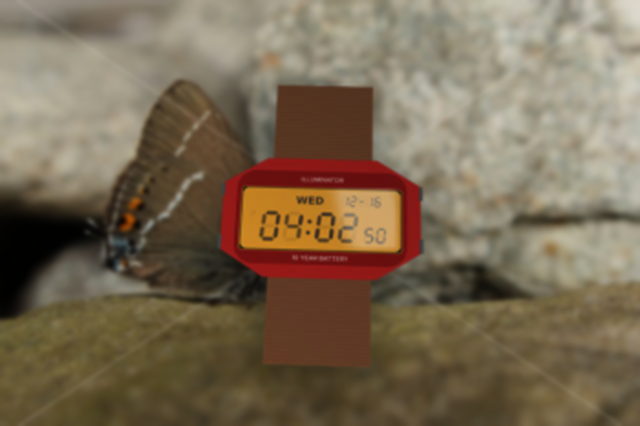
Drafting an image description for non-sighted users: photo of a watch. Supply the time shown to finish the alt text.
4:02:50
